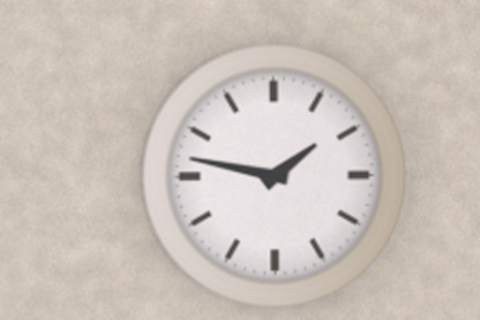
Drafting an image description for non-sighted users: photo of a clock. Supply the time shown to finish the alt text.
1:47
